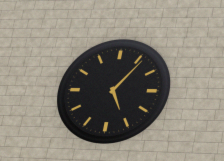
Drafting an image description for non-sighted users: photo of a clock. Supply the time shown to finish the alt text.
5:06
